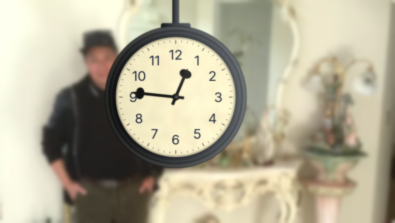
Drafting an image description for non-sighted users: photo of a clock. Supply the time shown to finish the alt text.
12:46
